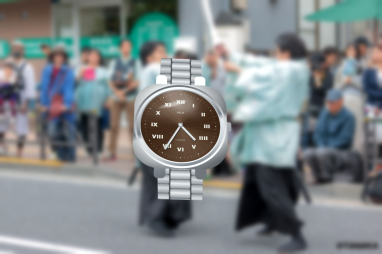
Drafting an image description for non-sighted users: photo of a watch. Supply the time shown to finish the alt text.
4:35
